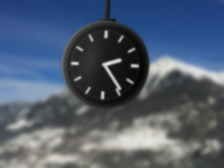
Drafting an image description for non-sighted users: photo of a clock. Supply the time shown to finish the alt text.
2:24
